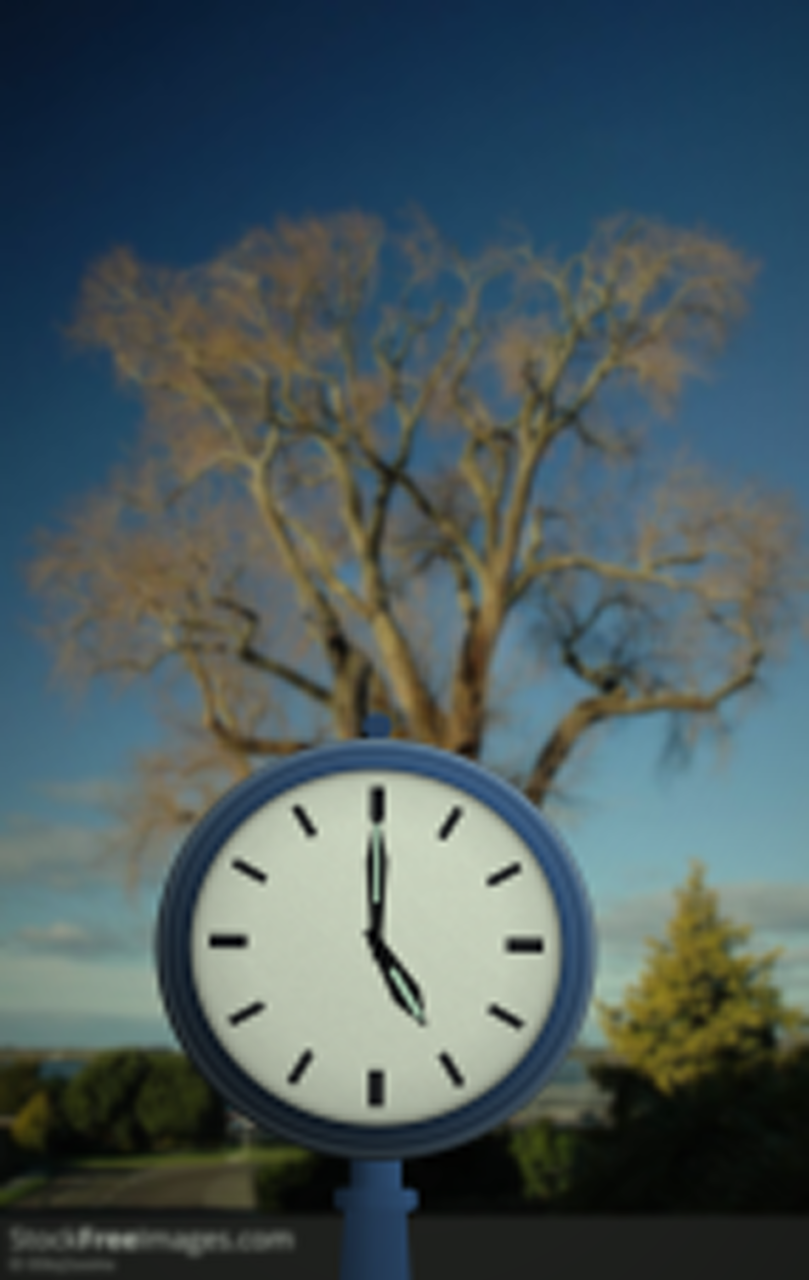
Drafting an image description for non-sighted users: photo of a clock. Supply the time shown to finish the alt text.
5:00
